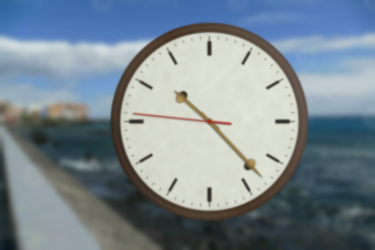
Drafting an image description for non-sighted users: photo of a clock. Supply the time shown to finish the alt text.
10:22:46
